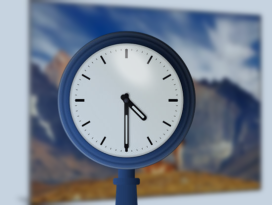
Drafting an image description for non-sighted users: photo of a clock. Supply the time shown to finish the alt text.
4:30
